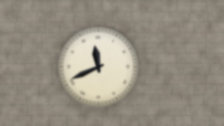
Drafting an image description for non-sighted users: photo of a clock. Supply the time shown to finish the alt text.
11:41
